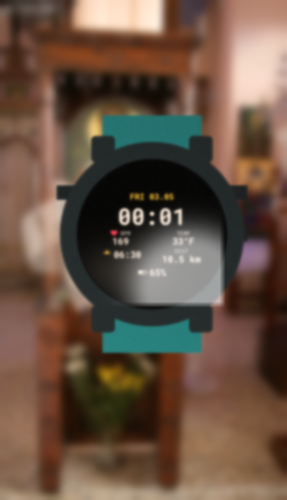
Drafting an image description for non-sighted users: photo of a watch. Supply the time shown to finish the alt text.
0:01
